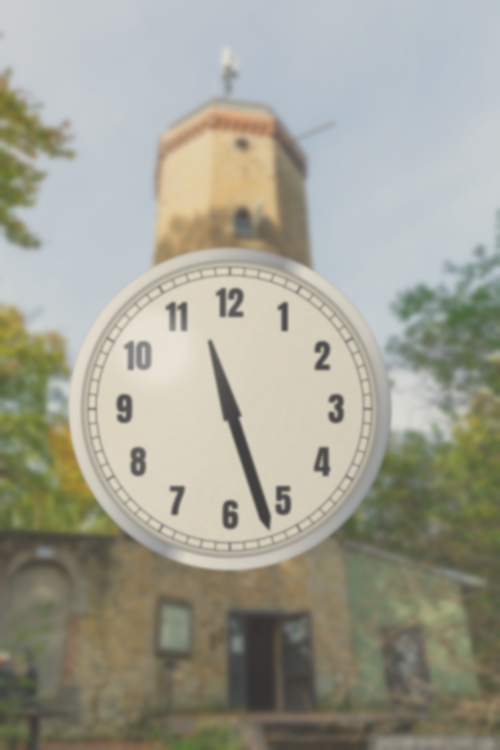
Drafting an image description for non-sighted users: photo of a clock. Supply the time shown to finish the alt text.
11:27
